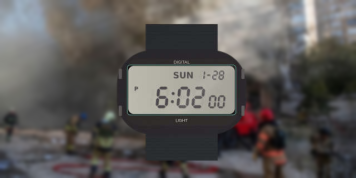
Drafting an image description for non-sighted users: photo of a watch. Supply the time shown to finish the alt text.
6:02:00
